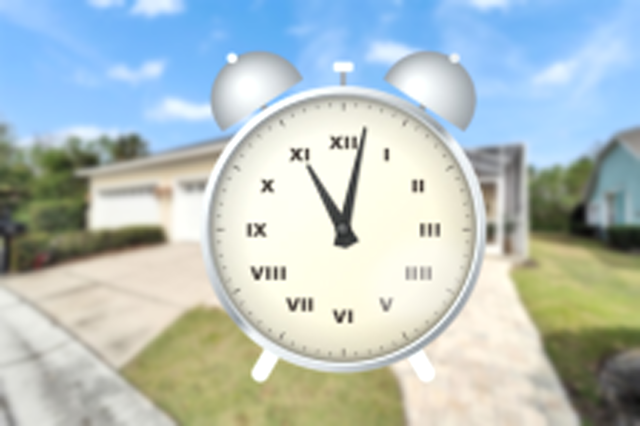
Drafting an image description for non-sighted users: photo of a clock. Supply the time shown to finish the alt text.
11:02
